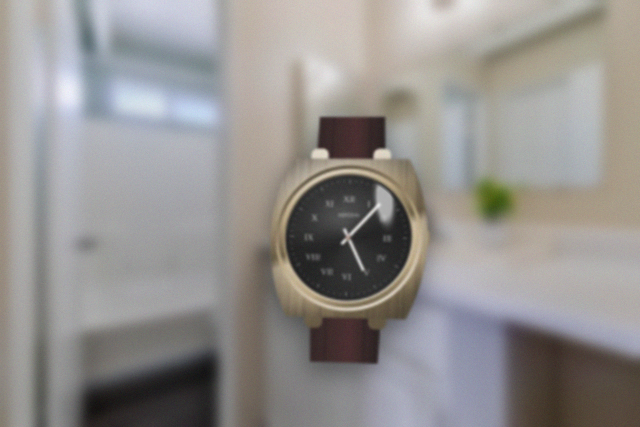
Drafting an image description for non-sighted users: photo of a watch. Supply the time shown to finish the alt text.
5:07
